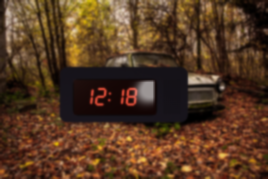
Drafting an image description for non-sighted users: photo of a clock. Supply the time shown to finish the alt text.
12:18
